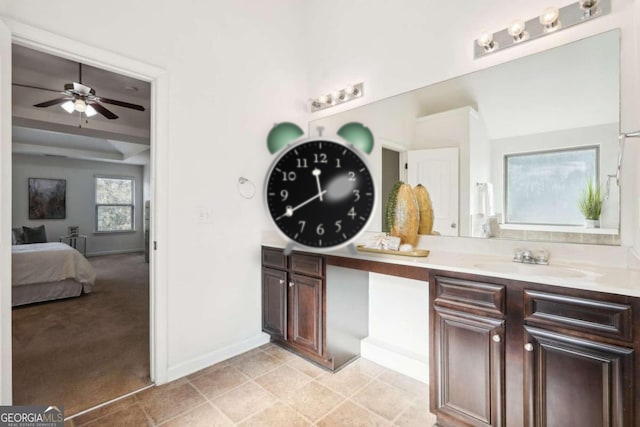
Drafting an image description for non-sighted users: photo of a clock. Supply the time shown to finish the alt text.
11:40
